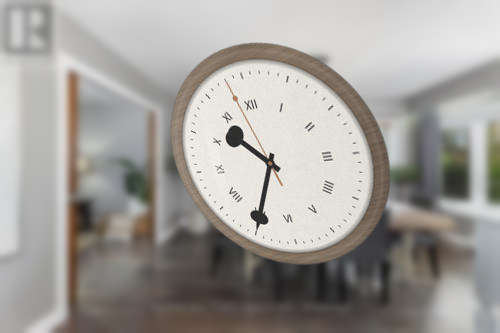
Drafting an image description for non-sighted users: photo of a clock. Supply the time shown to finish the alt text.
10:34:58
